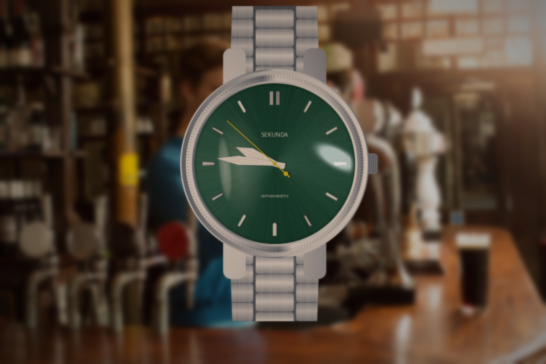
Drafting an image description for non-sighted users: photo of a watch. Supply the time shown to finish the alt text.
9:45:52
